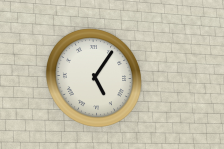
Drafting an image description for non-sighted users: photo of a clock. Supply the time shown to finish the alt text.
5:06
